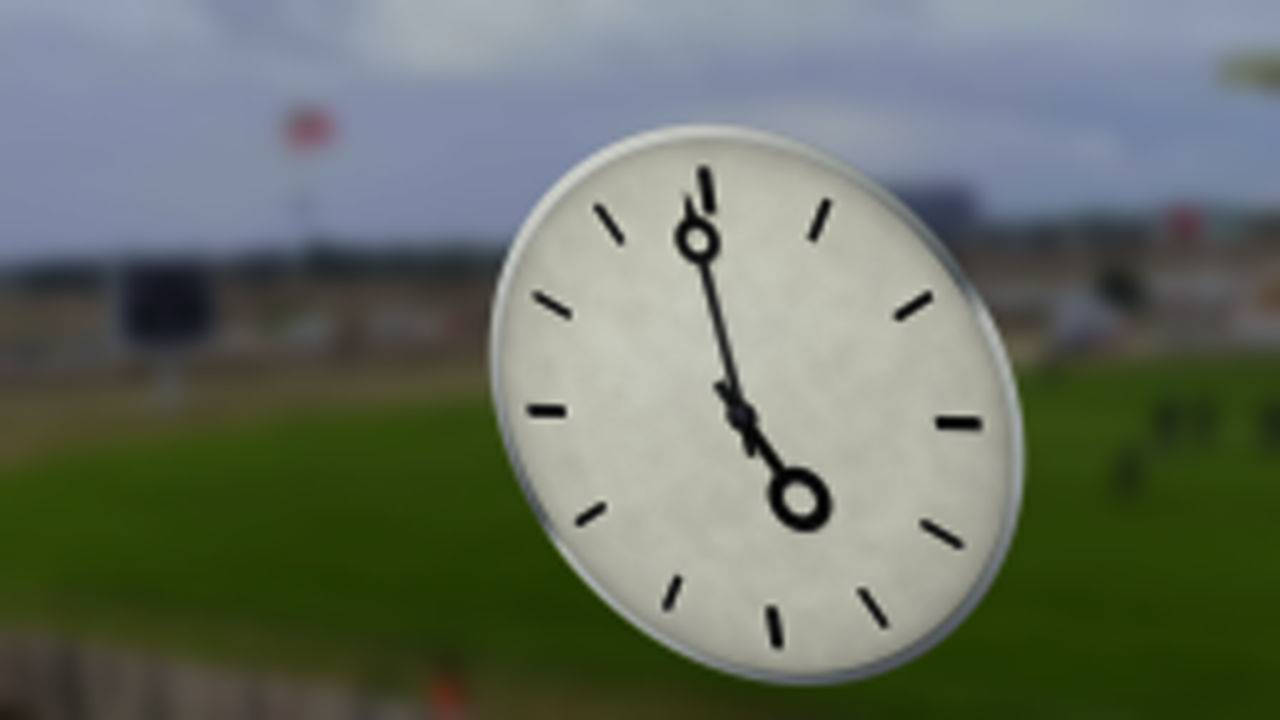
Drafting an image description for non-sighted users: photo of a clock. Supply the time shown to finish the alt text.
4:59
